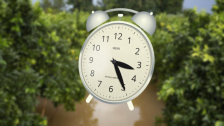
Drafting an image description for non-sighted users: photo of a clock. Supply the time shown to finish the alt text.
3:25
